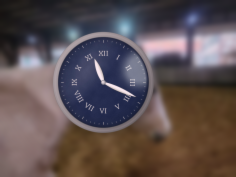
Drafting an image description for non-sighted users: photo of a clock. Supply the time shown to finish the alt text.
11:19
